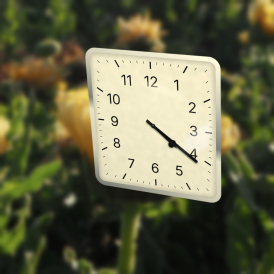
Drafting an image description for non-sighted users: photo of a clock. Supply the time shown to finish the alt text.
4:21
